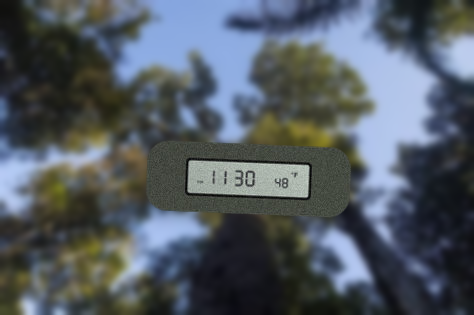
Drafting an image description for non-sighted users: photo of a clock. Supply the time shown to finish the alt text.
11:30
